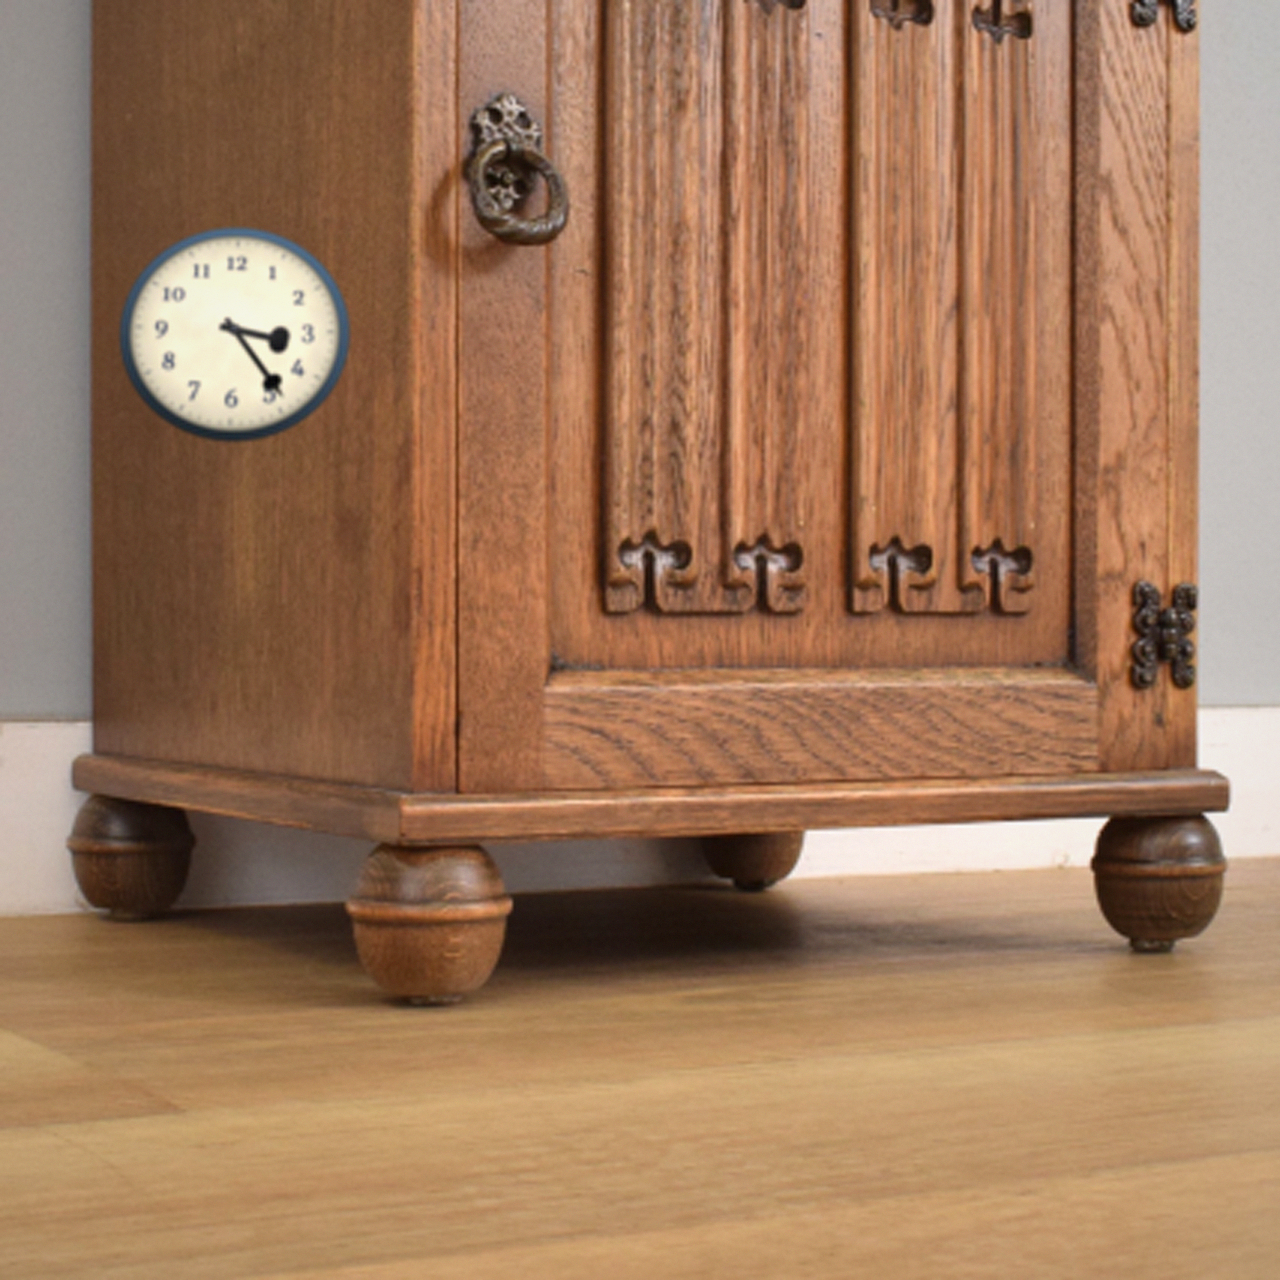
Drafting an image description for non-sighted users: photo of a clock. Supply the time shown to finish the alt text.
3:24
